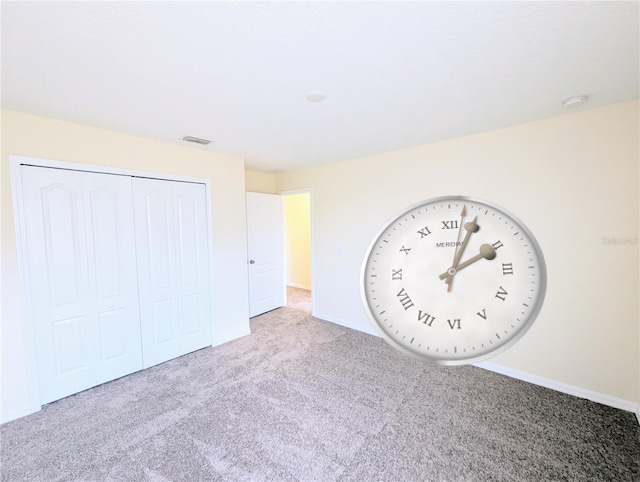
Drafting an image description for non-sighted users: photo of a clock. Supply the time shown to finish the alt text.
2:04:02
